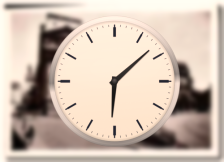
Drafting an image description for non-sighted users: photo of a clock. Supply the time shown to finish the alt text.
6:08
